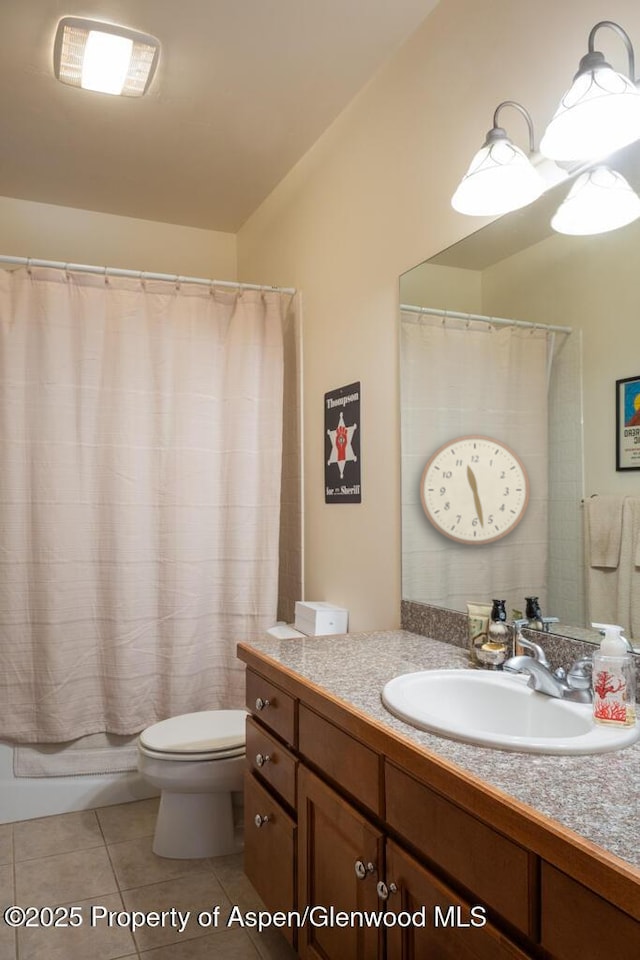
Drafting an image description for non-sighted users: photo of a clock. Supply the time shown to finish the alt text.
11:28
